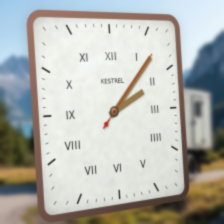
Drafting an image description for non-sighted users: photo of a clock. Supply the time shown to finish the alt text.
2:07:07
